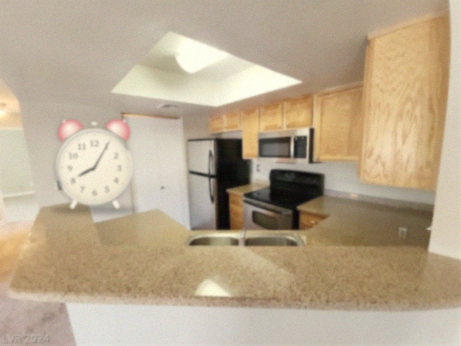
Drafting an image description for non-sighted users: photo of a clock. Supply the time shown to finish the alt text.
8:05
